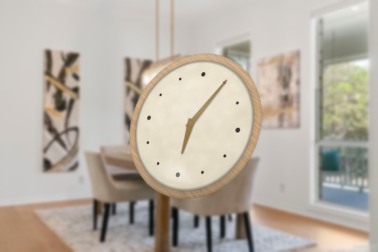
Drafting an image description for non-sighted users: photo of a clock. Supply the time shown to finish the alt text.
6:05
